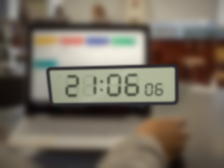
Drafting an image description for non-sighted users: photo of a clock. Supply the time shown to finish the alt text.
21:06:06
